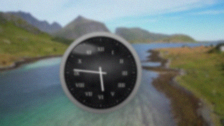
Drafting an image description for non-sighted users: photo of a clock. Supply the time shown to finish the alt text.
5:46
